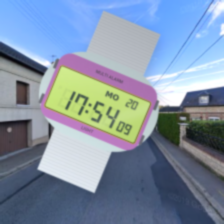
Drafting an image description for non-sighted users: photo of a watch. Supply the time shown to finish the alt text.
17:54:09
